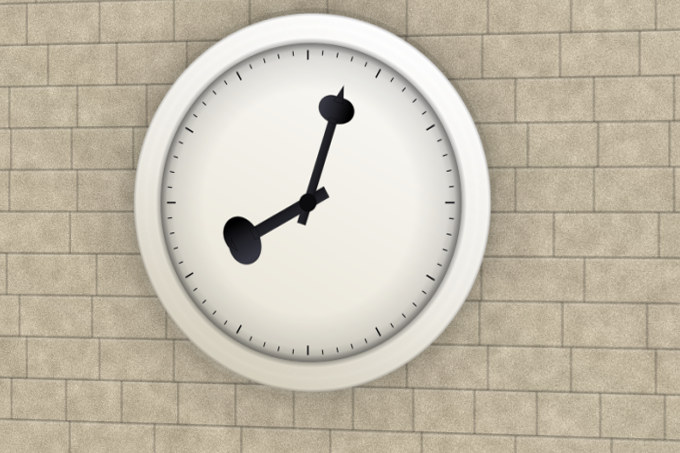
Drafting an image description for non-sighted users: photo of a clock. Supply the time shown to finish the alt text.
8:03
